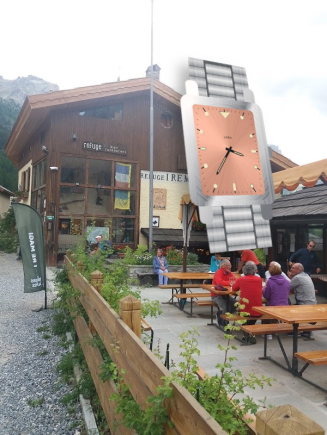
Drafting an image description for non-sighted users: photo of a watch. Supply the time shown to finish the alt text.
3:36
